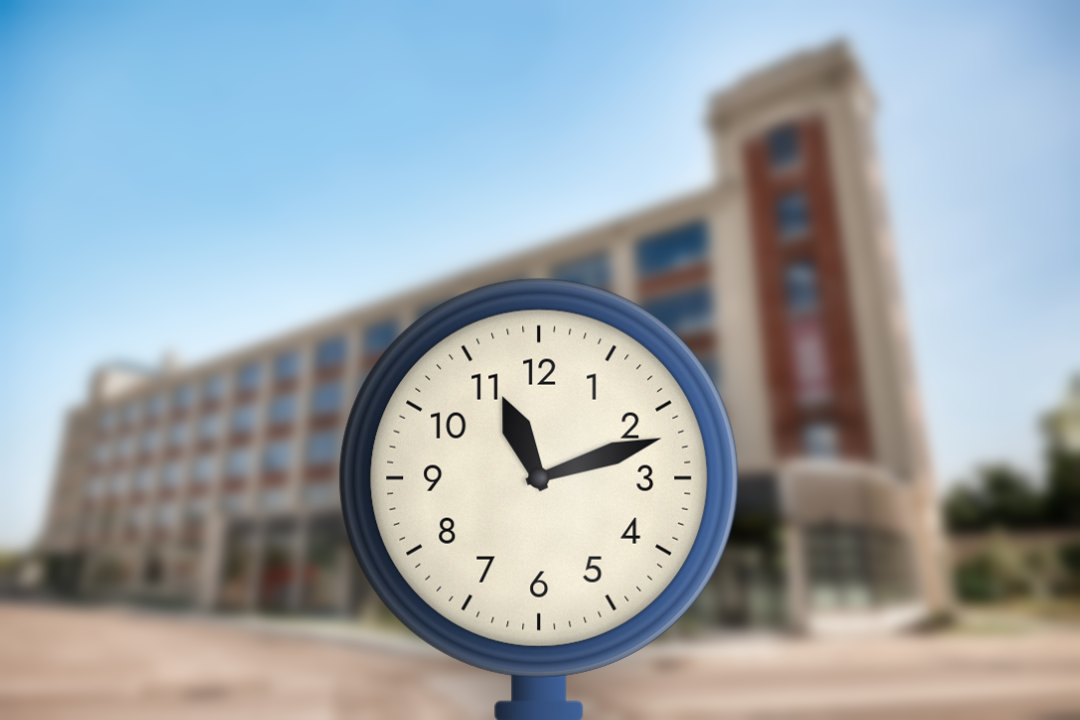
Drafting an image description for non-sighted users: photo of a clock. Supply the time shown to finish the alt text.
11:12
